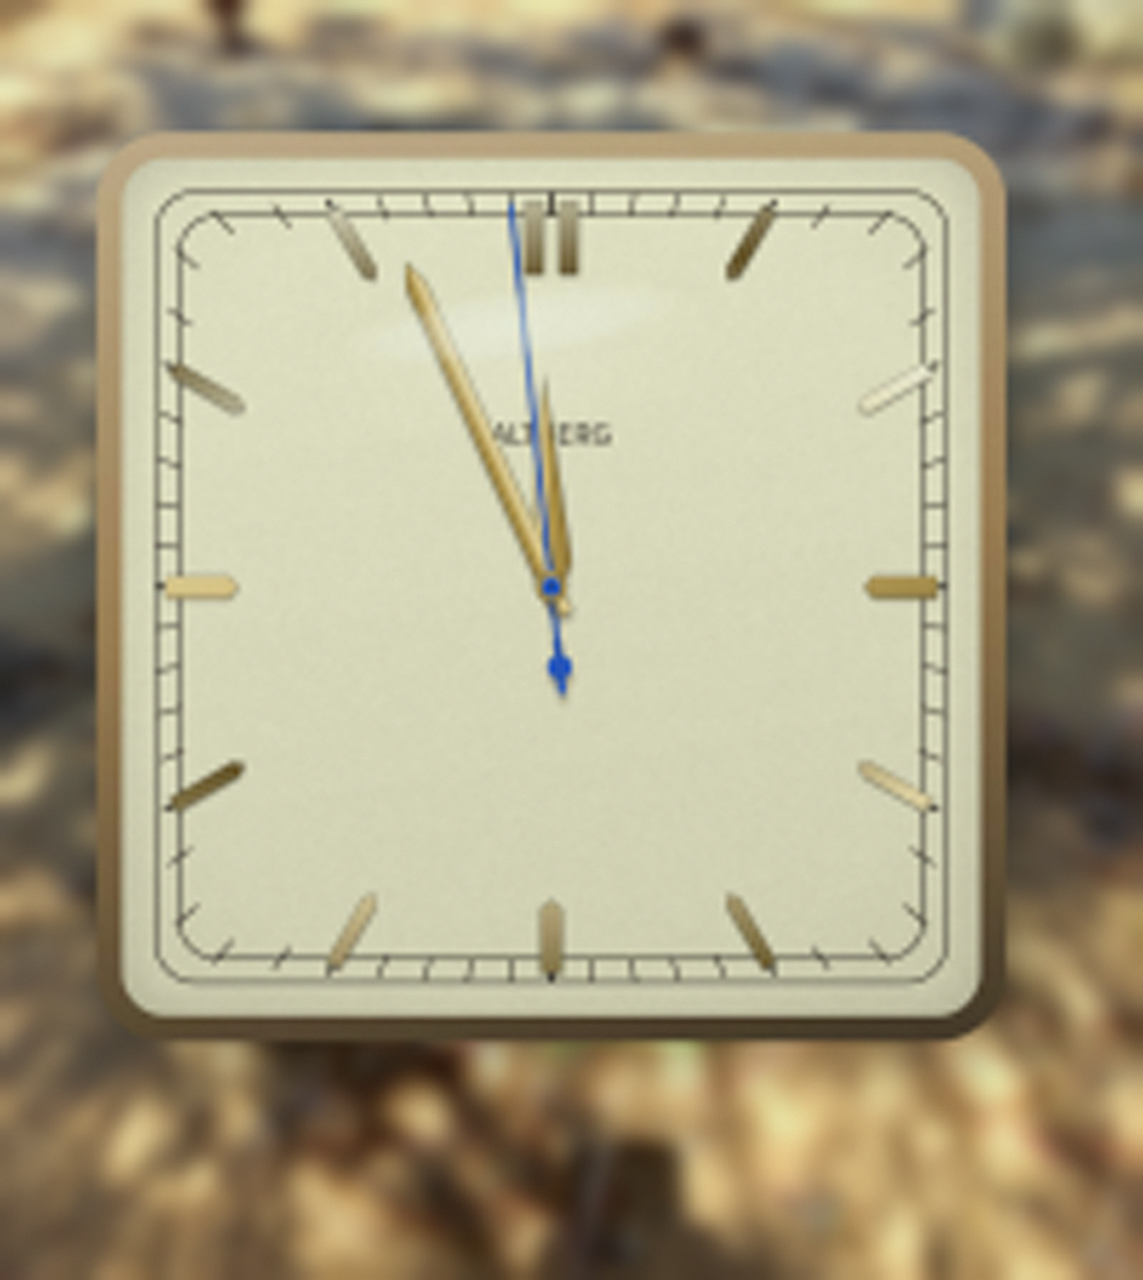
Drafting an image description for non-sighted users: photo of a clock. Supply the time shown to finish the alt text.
11:55:59
